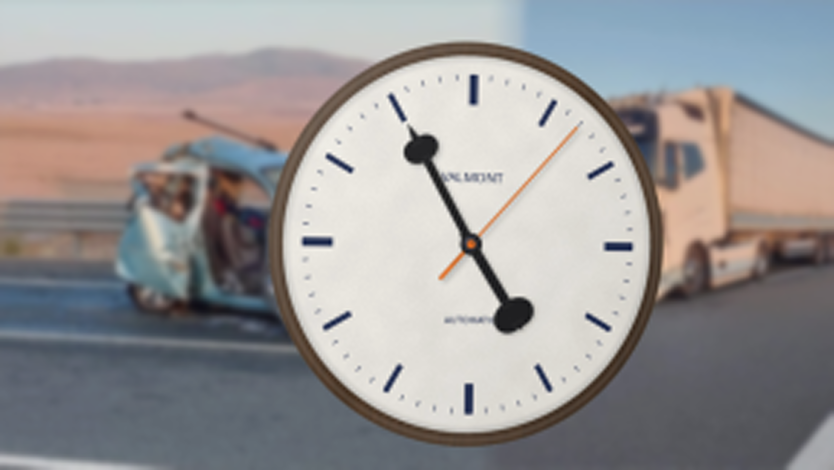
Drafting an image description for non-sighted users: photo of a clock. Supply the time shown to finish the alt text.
4:55:07
